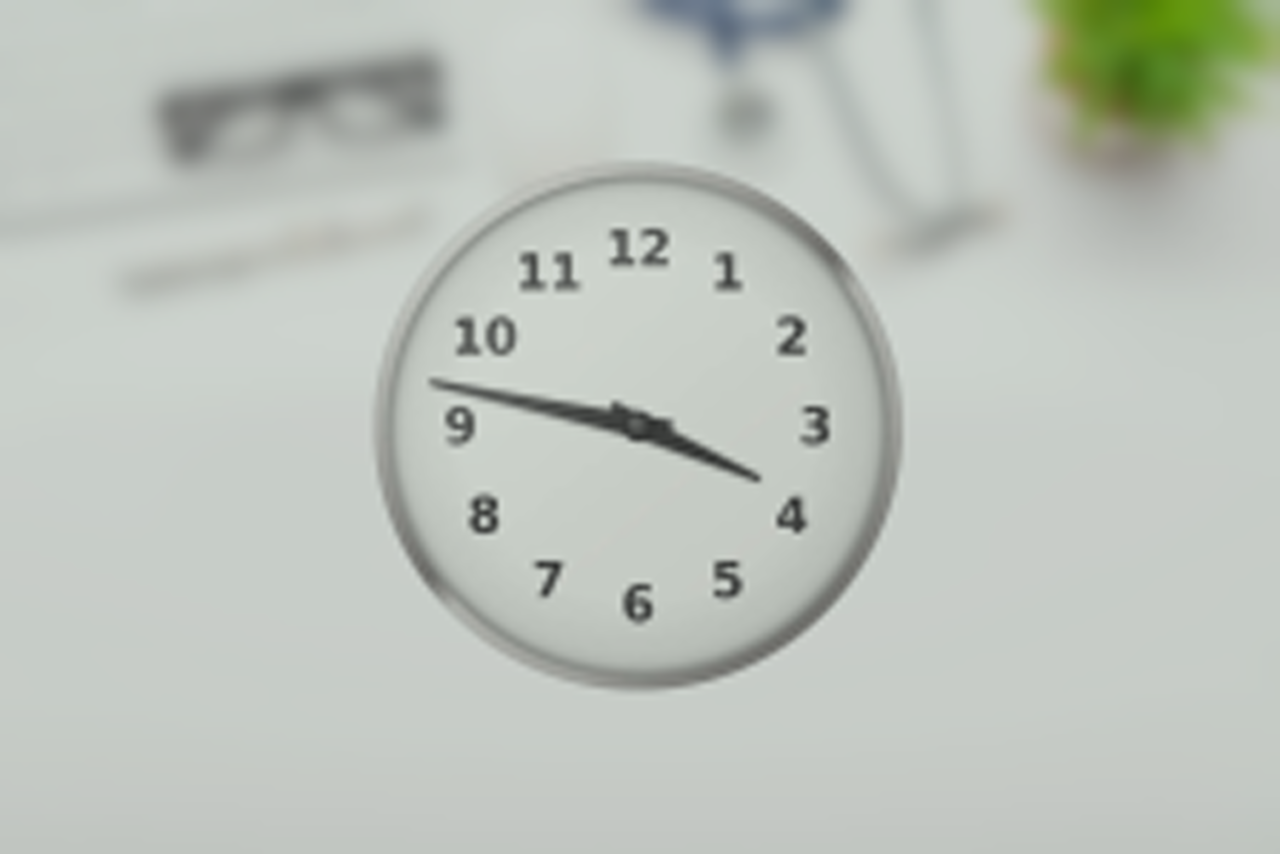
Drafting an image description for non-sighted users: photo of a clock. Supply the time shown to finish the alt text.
3:47
